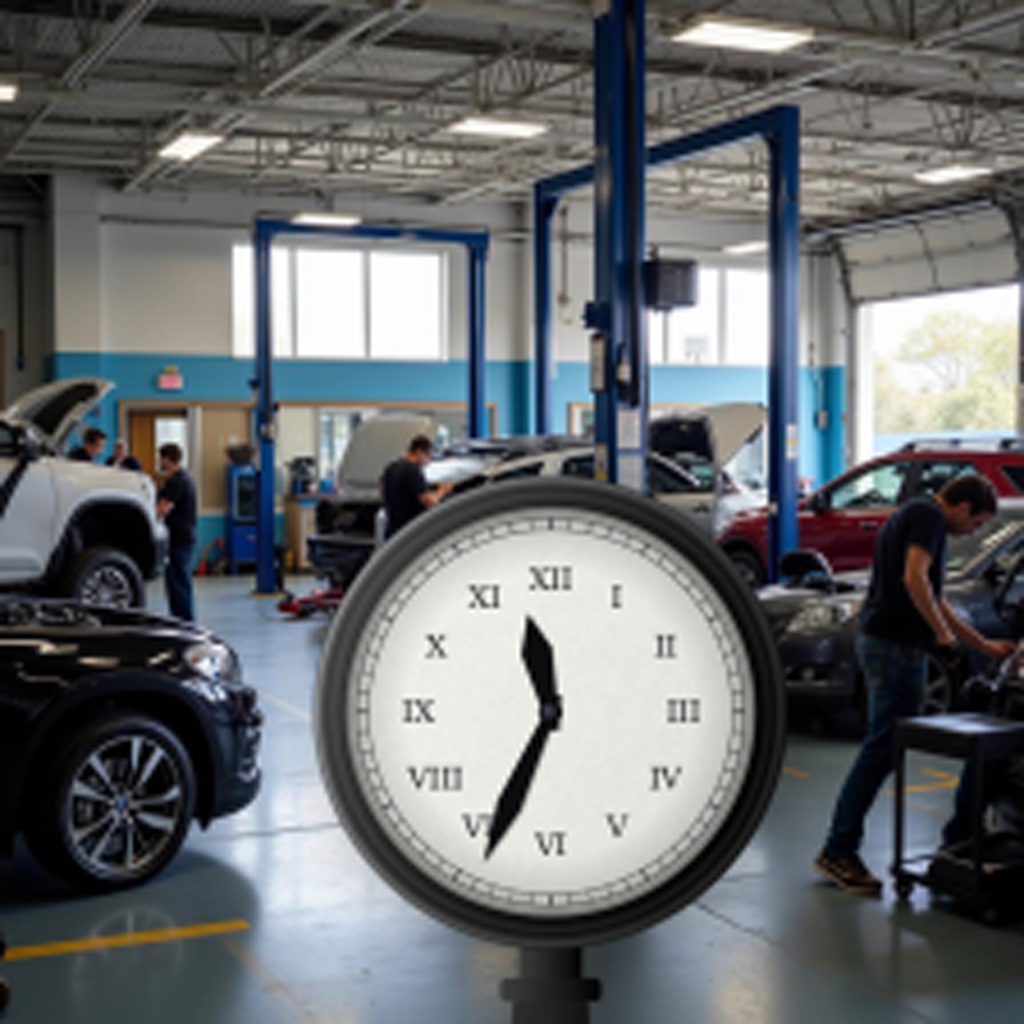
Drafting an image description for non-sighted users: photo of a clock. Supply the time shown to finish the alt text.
11:34
